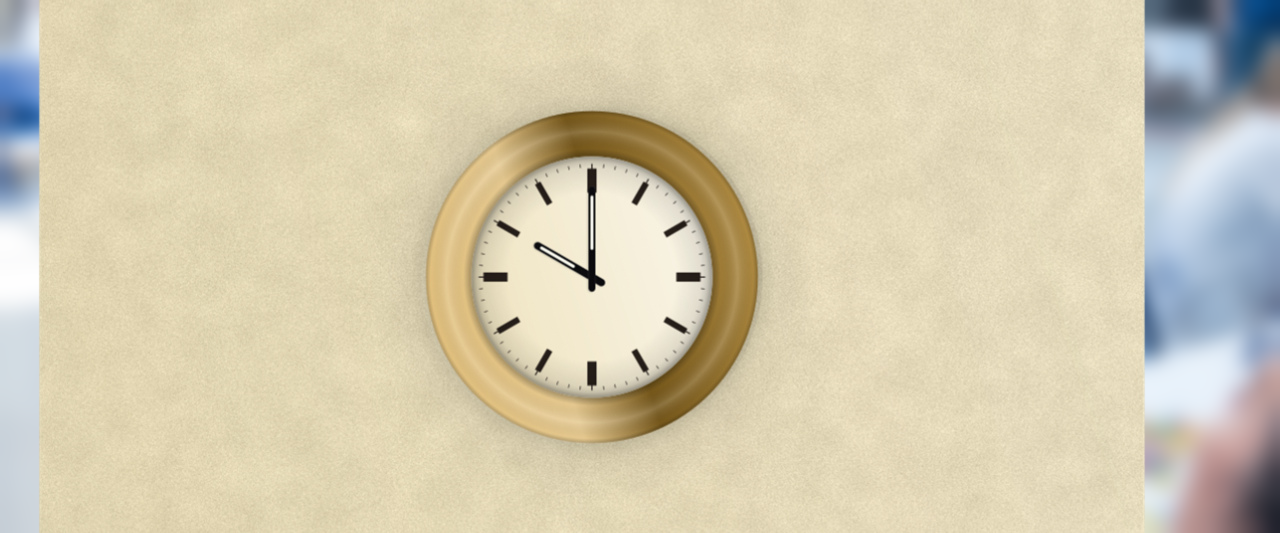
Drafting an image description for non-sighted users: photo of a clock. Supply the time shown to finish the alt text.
10:00
